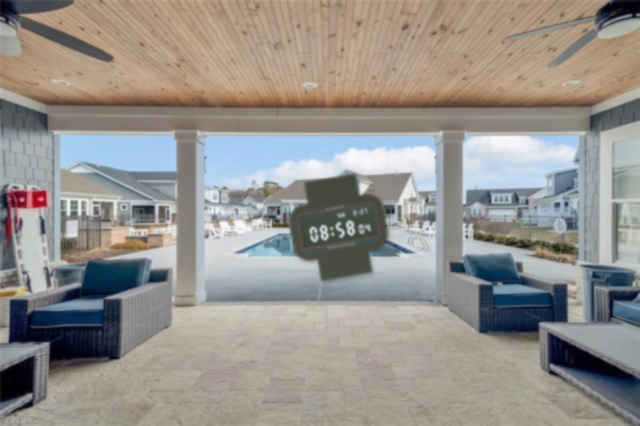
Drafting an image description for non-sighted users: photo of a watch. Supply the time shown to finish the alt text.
8:58
